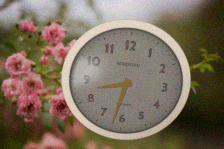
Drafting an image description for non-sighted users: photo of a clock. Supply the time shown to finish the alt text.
8:32
